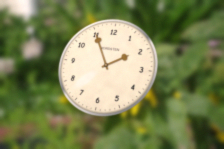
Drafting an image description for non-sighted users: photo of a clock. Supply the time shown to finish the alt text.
1:55
